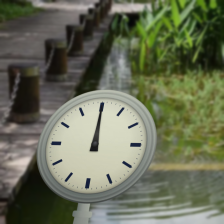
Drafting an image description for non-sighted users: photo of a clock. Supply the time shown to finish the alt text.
12:00
